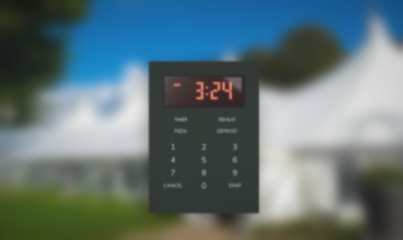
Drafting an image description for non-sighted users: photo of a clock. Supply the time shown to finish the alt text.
3:24
